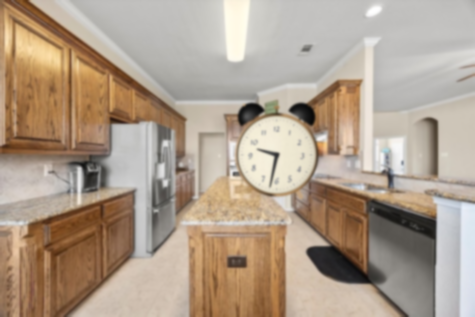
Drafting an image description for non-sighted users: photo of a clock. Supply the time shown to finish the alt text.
9:32
